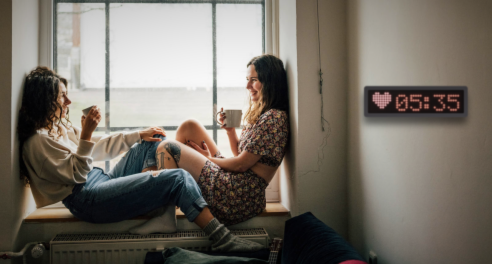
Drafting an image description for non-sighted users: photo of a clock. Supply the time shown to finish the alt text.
5:35
